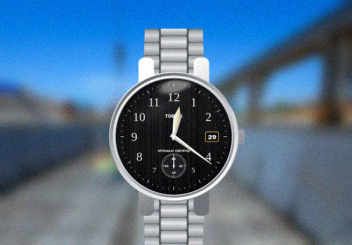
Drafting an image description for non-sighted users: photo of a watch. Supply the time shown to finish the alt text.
12:21
